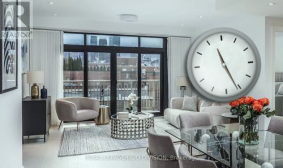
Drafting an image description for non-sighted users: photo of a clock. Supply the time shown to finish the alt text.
11:26
